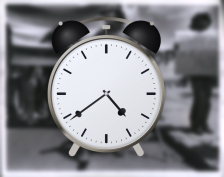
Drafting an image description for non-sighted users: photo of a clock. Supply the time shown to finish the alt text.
4:39
